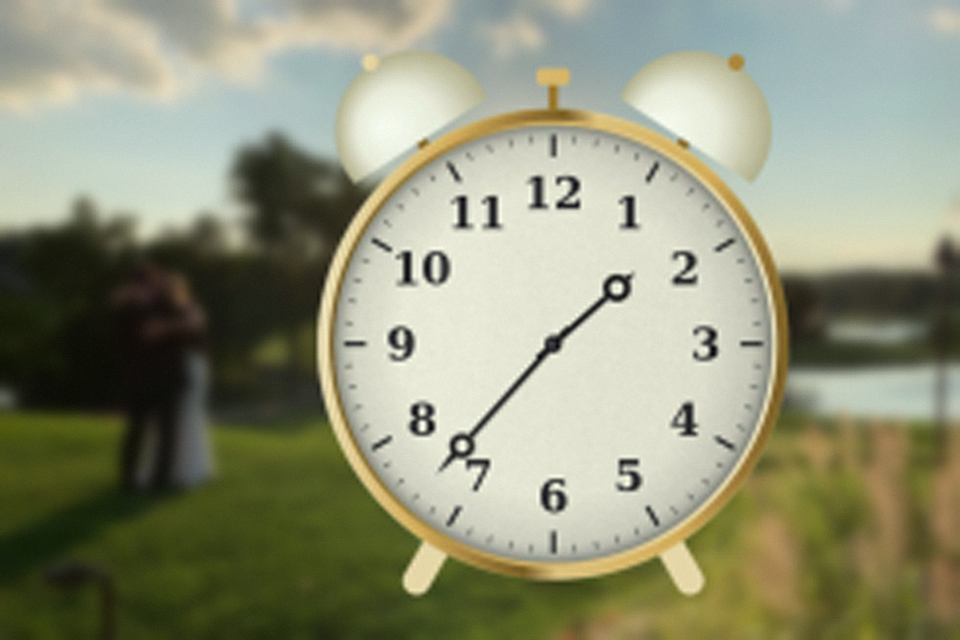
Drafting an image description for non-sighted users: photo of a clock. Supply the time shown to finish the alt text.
1:37
